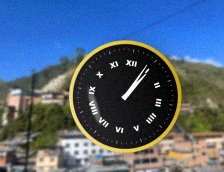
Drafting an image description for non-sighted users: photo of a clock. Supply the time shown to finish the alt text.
1:04
